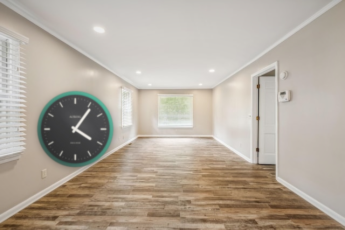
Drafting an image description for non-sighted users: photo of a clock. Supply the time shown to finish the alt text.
4:06
